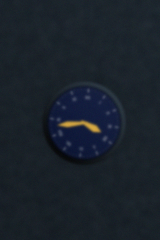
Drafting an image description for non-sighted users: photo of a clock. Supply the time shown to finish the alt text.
3:43
